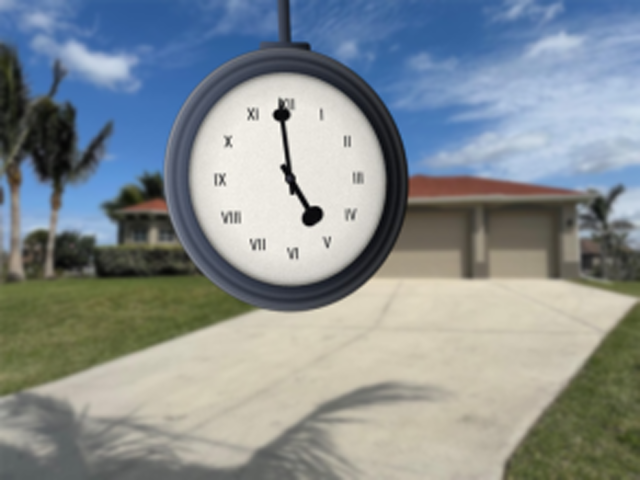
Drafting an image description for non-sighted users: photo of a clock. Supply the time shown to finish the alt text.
4:59
